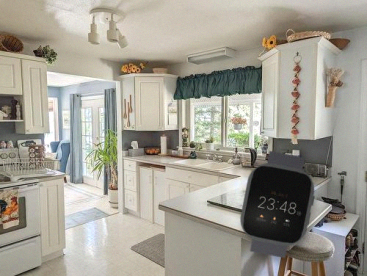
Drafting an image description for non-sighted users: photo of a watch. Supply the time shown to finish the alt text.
23:48
